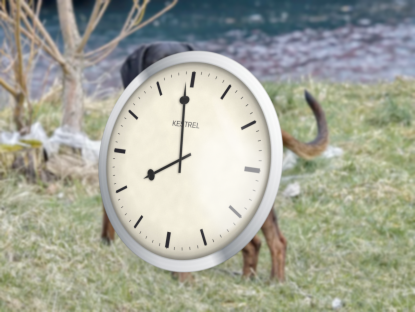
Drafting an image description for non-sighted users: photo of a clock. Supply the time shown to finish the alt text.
7:59
